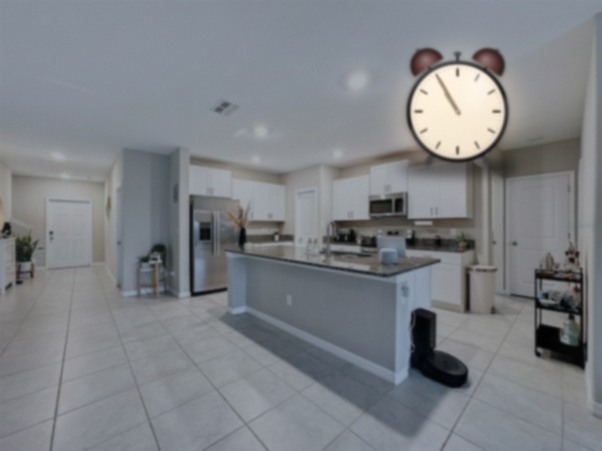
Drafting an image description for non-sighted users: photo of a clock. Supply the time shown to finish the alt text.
10:55
